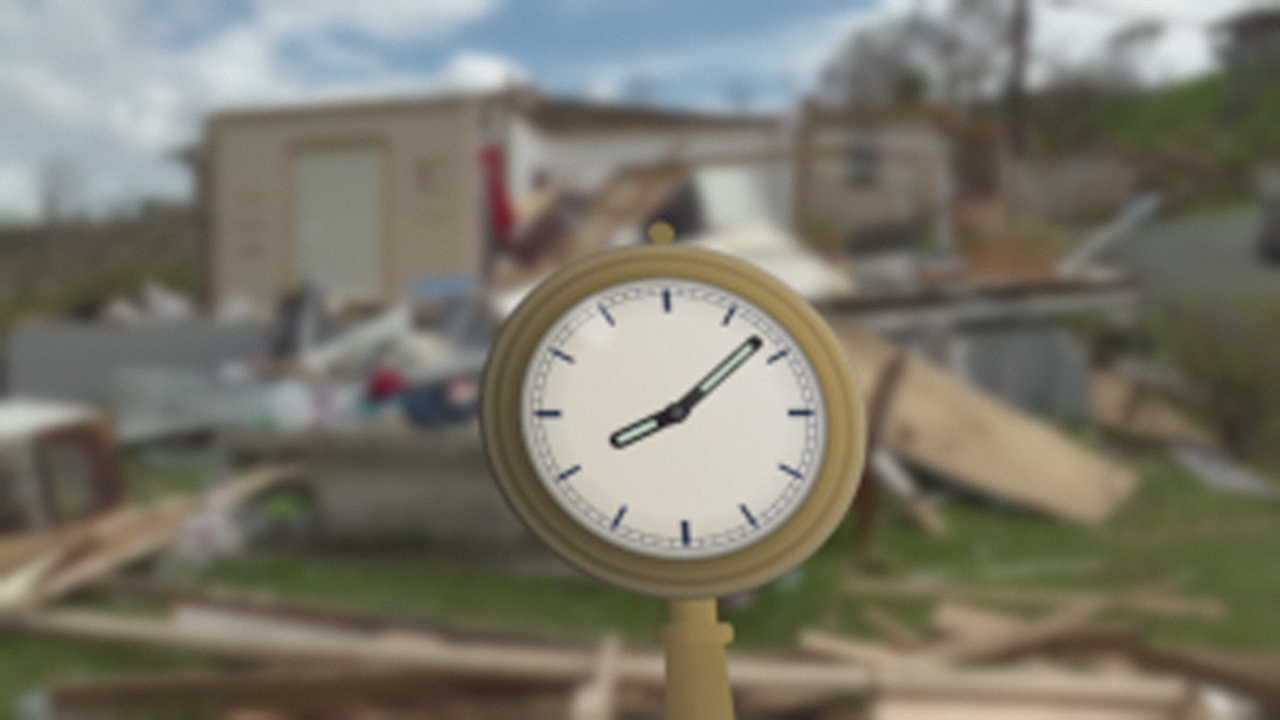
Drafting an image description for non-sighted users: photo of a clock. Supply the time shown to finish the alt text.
8:08
